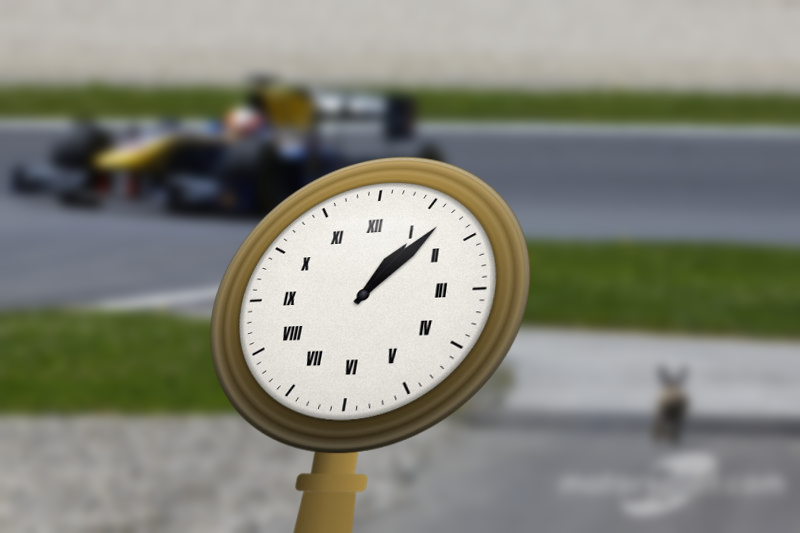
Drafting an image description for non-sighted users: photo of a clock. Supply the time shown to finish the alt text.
1:07
